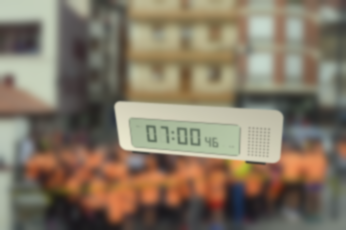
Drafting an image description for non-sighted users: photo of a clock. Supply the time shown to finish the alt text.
7:00
